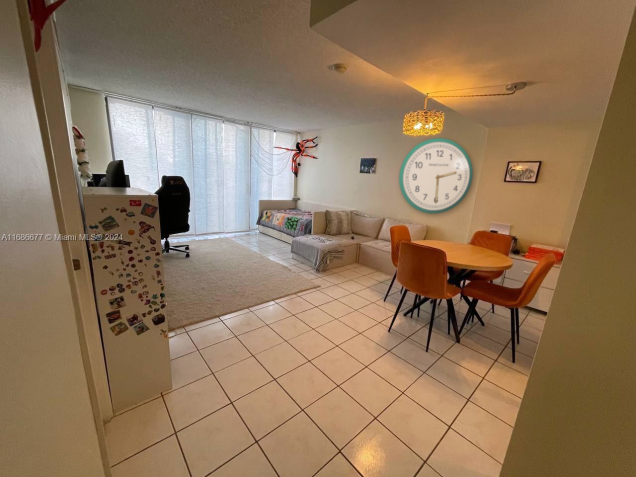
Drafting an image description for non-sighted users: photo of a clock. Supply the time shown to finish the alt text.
2:30
